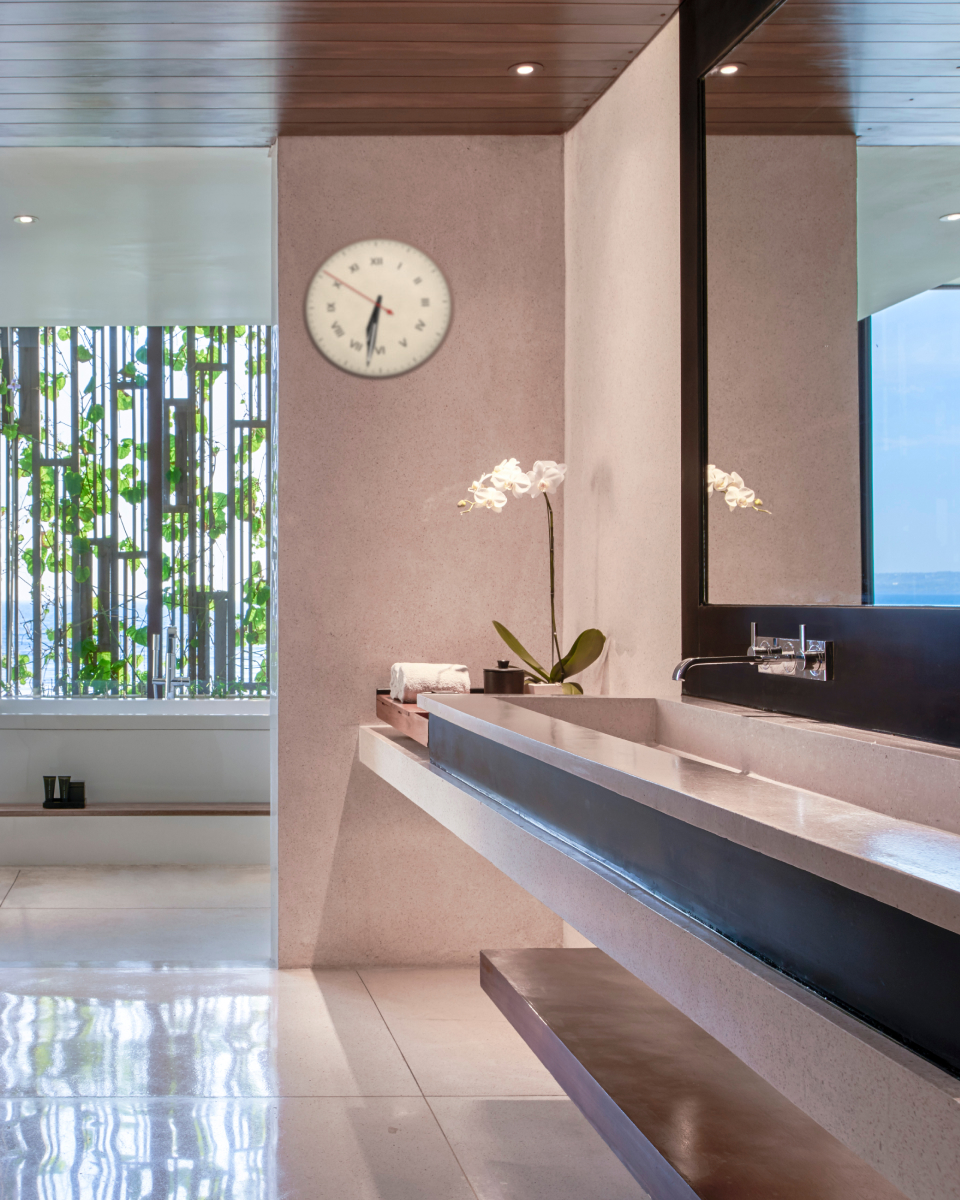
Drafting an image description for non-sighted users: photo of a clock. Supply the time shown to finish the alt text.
6:31:51
